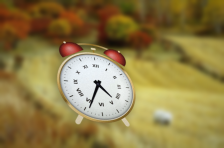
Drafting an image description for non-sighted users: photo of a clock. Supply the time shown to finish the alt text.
4:34
